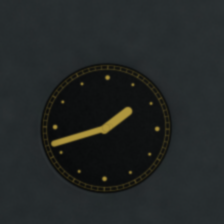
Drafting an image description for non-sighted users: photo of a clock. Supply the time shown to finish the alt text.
1:42
